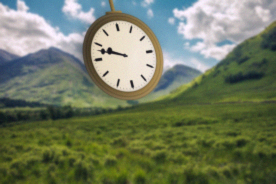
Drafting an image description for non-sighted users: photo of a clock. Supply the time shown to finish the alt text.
9:48
